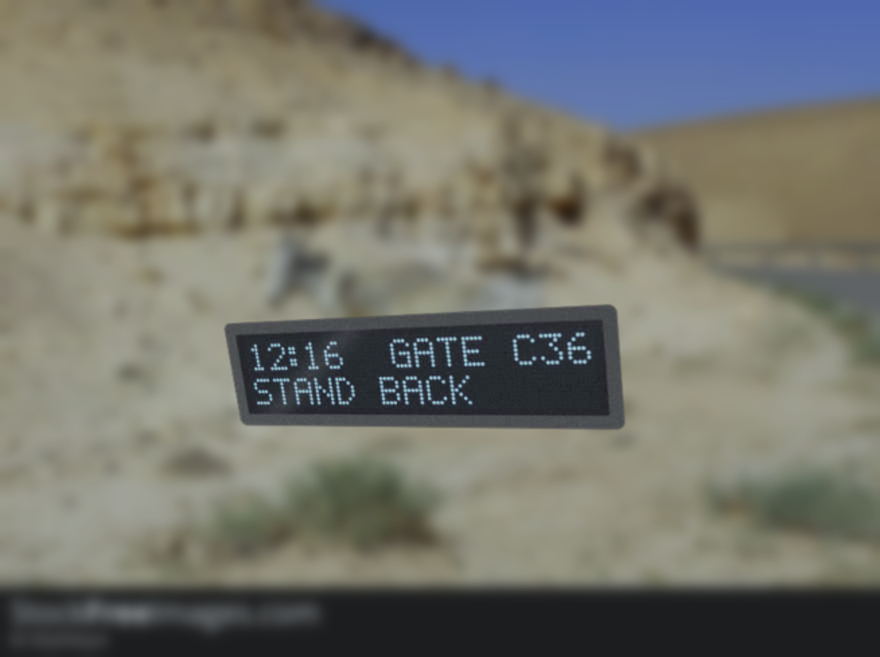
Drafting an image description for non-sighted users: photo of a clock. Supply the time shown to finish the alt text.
12:16
